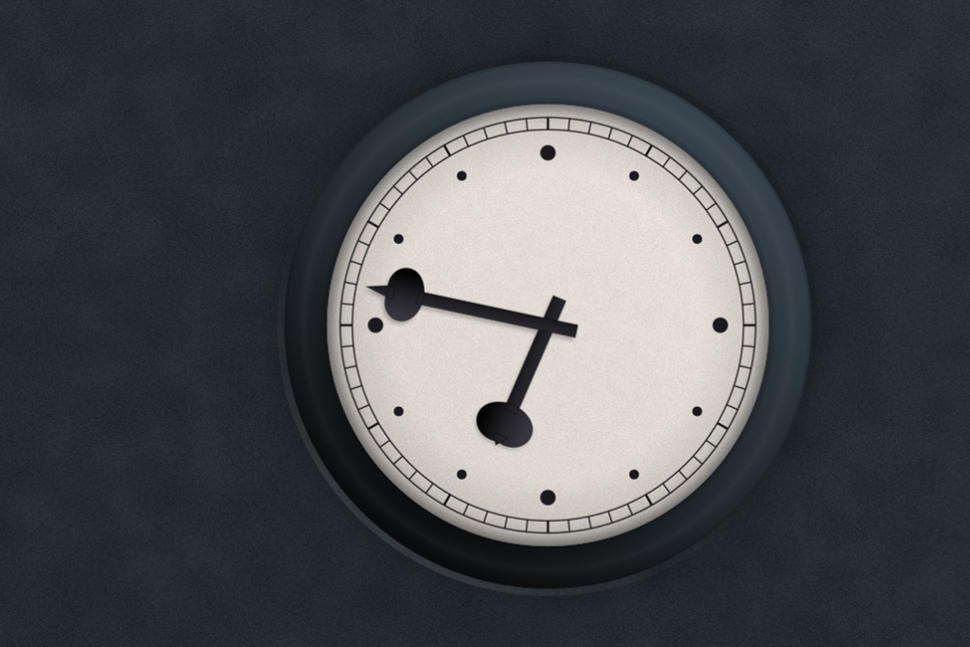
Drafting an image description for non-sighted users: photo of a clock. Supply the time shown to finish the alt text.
6:47
